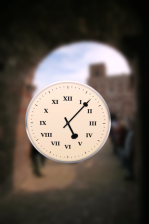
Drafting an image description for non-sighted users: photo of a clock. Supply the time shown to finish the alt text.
5:07
